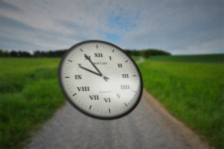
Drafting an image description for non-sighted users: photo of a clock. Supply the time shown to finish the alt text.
9:55
